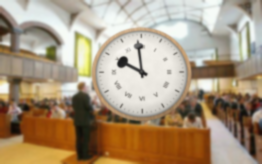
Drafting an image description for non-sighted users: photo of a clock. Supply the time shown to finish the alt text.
9:59
